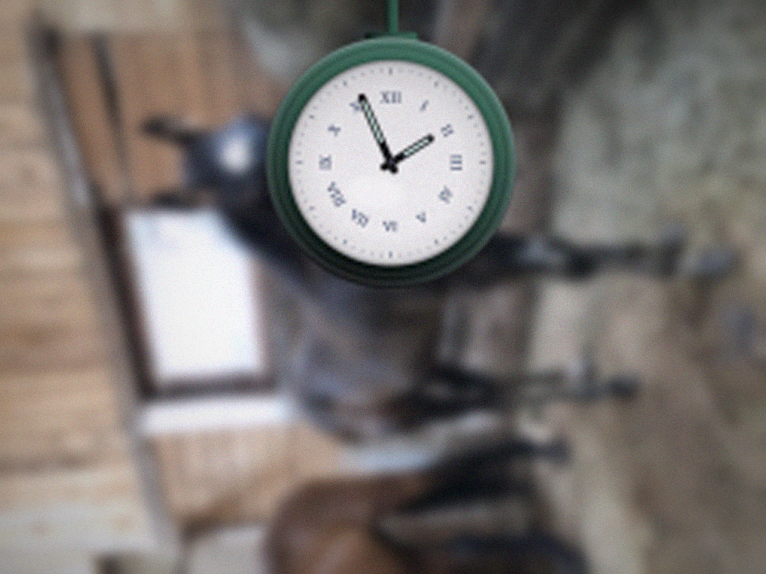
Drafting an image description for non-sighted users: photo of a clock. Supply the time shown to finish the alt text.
1:56
